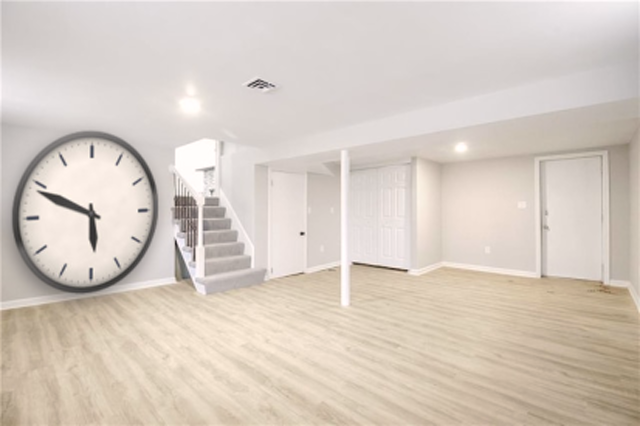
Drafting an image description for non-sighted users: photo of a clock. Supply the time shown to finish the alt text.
5:49
